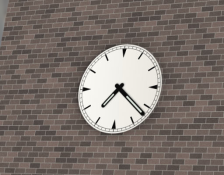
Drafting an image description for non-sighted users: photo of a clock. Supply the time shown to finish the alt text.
7:22
